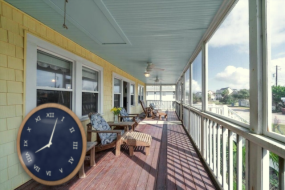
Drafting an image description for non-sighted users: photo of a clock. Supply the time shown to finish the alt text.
8:03
